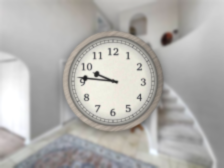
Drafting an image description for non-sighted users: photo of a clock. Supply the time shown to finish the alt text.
9:46
